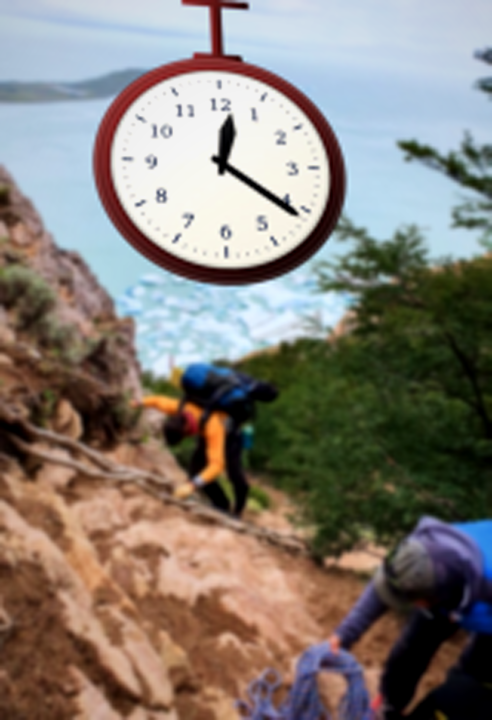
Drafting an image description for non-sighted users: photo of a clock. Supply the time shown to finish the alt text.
12:21
